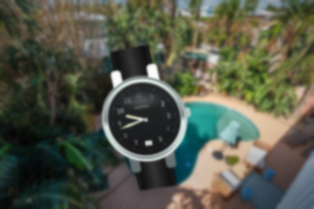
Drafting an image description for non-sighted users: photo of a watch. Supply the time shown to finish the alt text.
9:43
